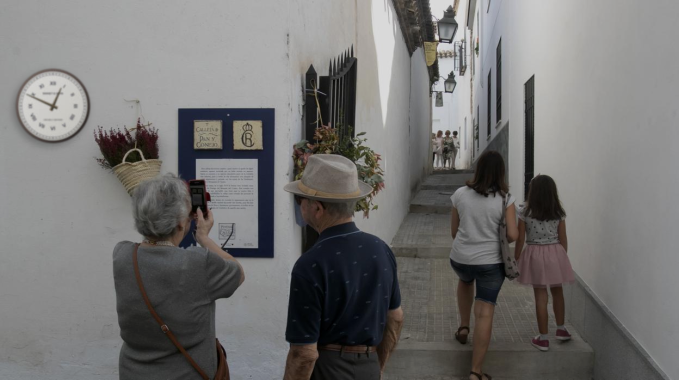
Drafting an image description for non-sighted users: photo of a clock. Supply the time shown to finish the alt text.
12:49
